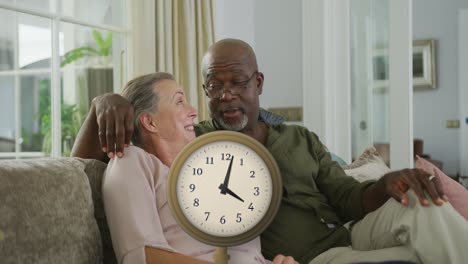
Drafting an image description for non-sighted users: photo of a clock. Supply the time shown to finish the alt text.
4:02
